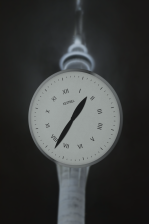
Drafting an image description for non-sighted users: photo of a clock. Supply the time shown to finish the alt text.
1:38
